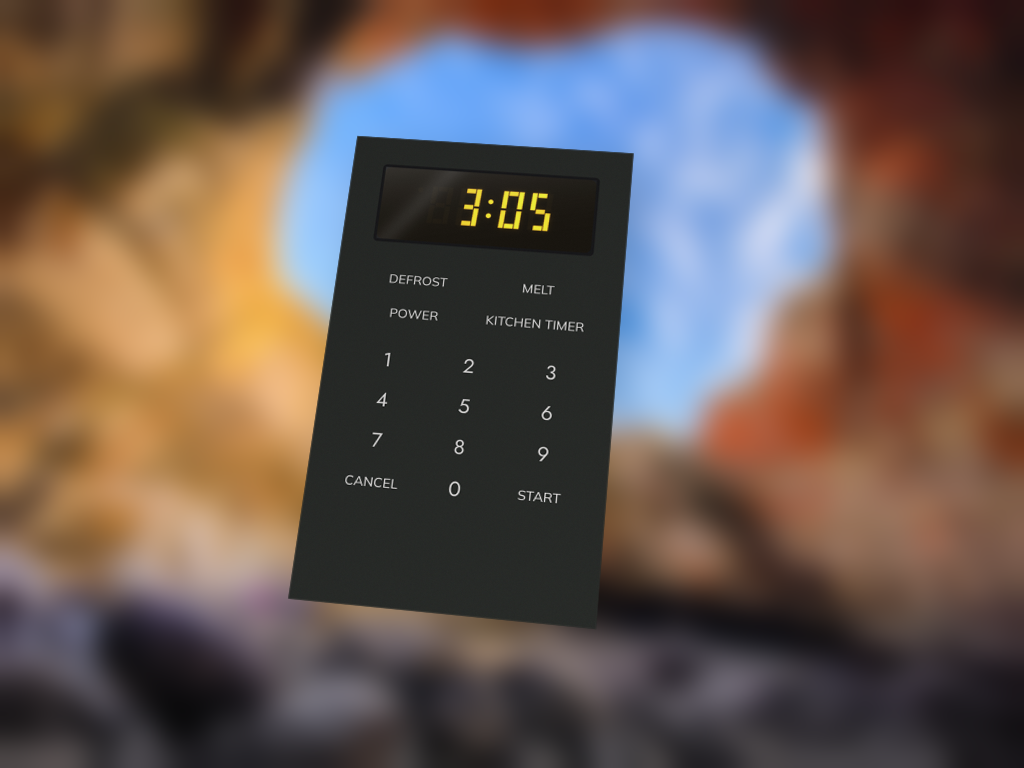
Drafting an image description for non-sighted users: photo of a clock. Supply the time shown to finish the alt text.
3:05
